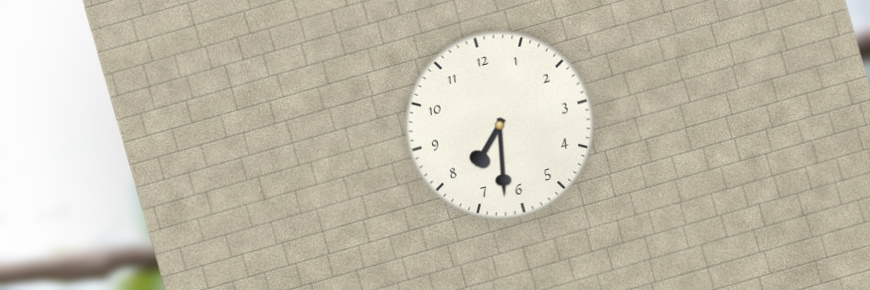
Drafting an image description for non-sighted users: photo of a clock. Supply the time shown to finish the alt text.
7:32
